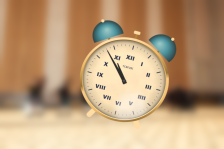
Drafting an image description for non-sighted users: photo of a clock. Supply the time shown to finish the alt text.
10:53
